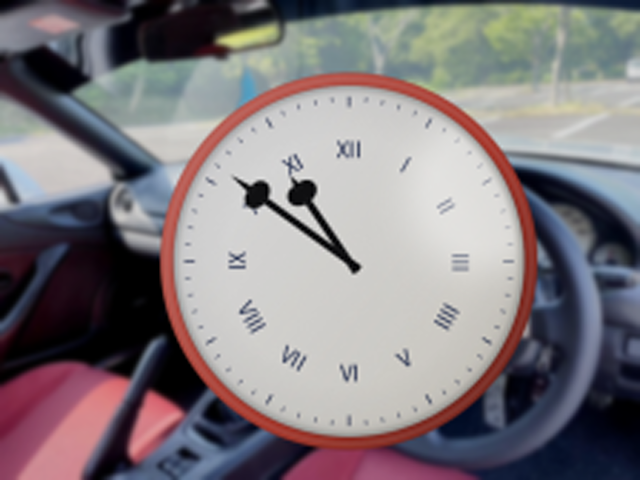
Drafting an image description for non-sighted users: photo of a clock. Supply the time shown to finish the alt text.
10:51
